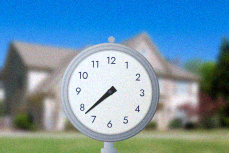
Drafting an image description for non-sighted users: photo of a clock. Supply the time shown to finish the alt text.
7:38
